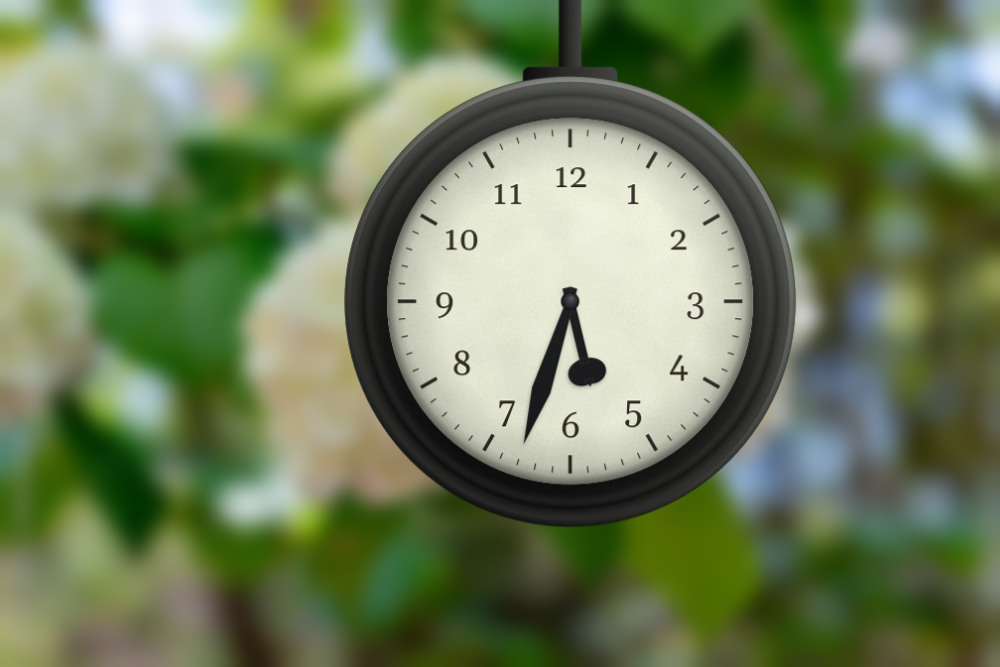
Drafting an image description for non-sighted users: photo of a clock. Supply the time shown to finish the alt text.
5:33
